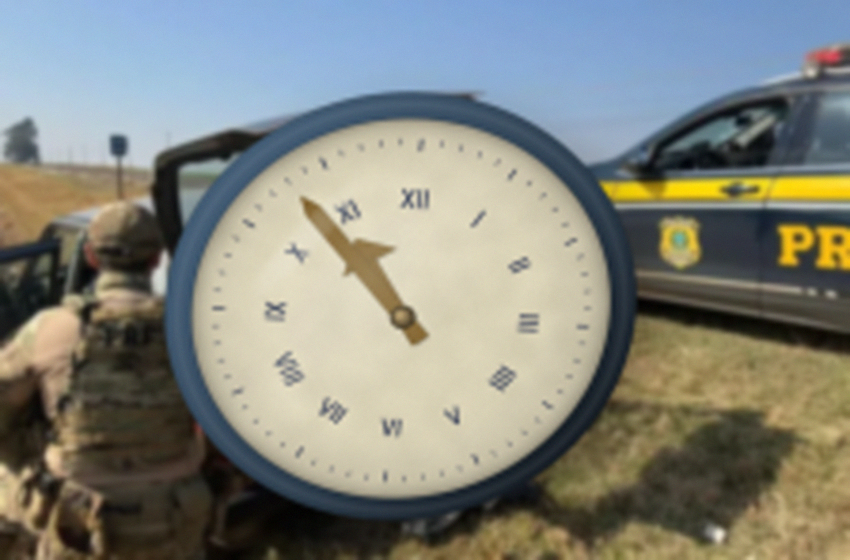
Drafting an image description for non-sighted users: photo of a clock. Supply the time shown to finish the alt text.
10:53
